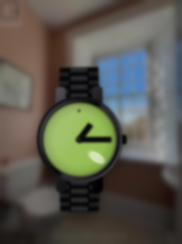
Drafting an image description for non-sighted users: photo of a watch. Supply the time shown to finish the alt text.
1:15
